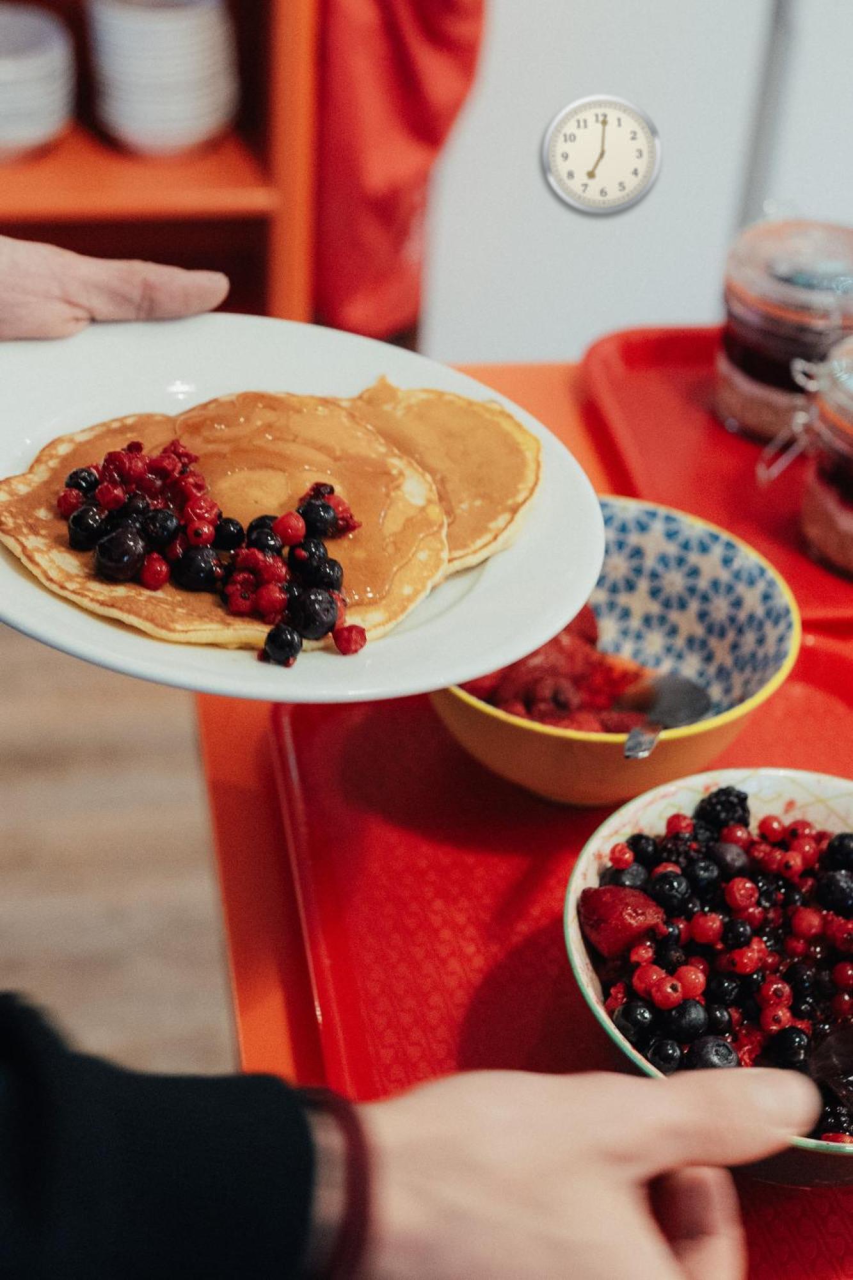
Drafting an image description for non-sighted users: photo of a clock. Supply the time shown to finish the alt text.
7:01
